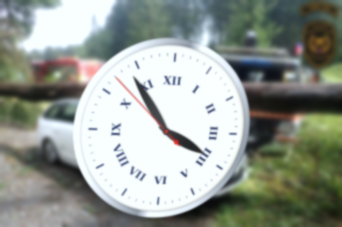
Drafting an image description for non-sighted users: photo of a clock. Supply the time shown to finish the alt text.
3:53:52
